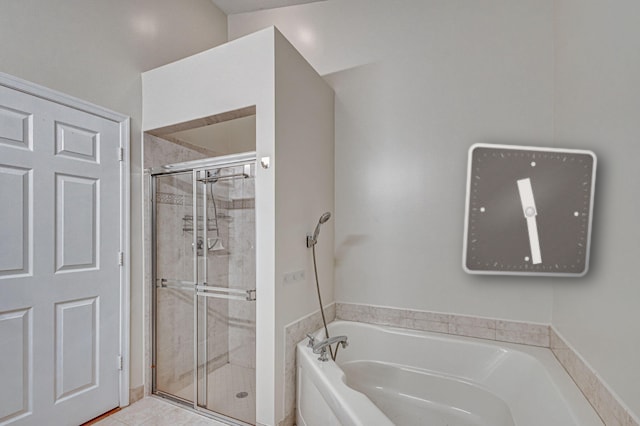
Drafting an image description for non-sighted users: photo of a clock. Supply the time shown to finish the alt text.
11:28
